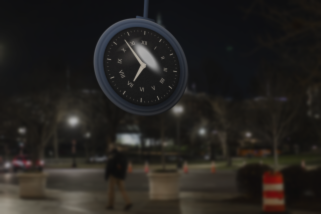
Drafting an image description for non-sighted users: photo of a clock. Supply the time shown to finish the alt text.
6:53
